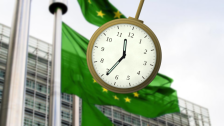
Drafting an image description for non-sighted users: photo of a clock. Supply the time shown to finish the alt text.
11:34
